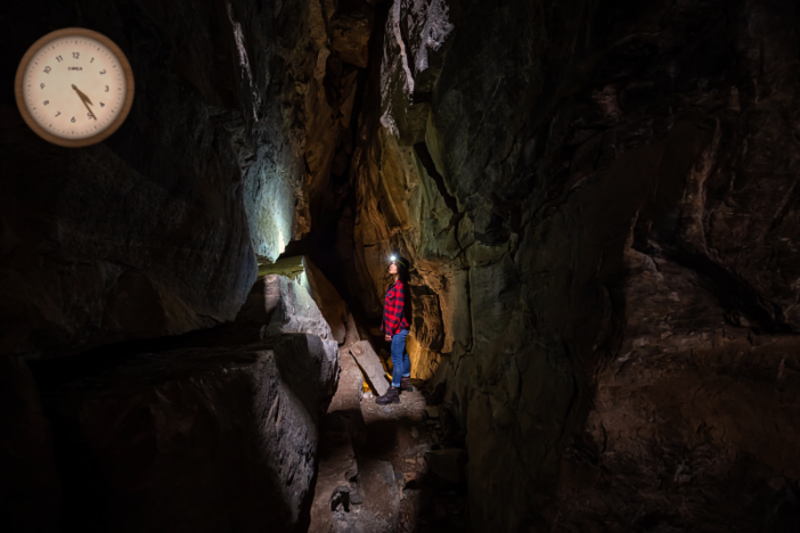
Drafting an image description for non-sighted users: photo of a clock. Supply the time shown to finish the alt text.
4:24
